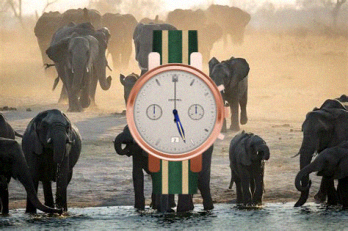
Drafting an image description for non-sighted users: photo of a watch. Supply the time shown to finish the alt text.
5:27
